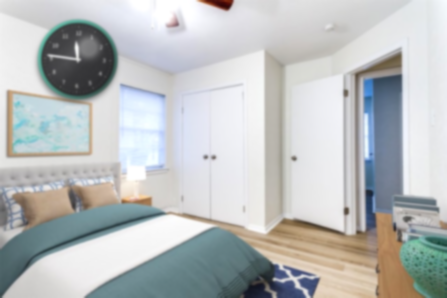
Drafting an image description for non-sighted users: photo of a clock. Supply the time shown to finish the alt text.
11:46
